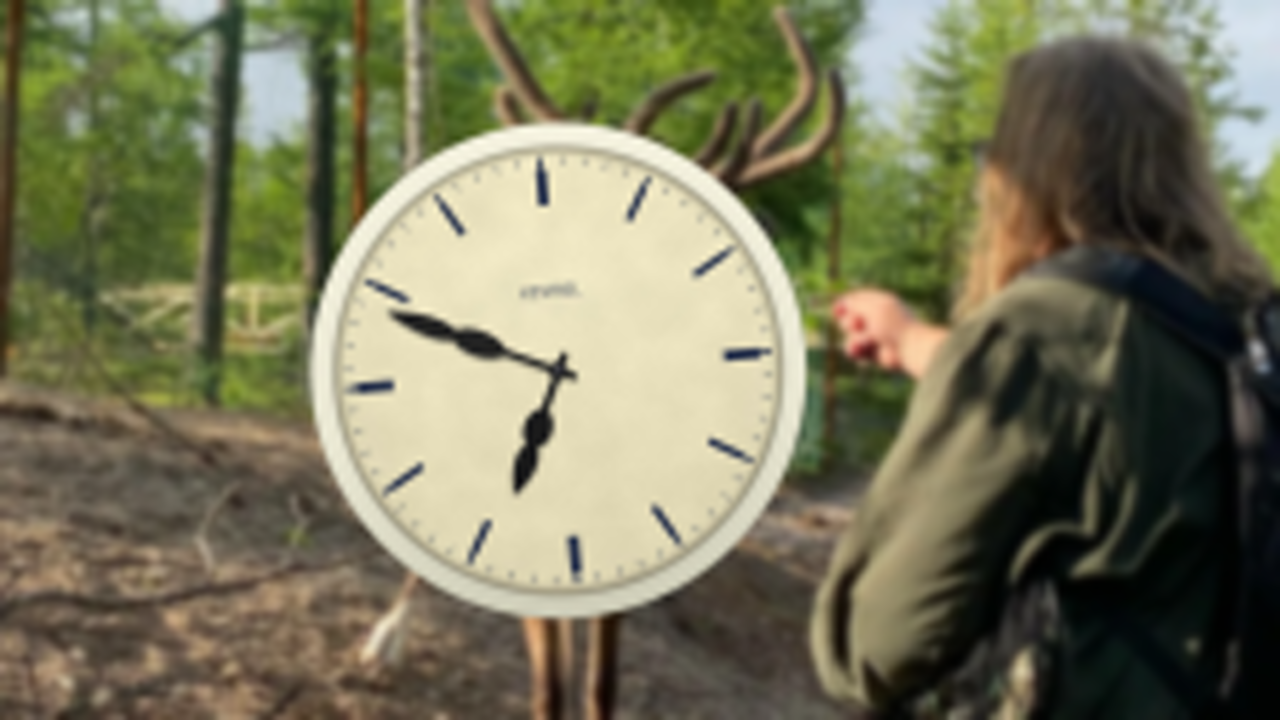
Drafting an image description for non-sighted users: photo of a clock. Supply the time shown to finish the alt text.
6:49
